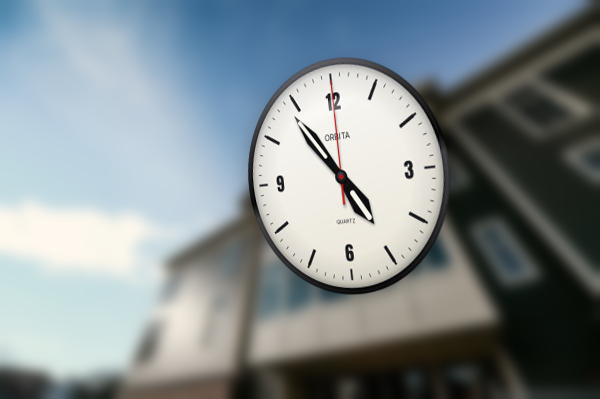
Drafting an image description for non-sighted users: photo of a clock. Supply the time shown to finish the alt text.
4:54:00
